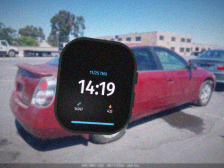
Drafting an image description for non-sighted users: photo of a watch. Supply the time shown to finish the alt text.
14:19
